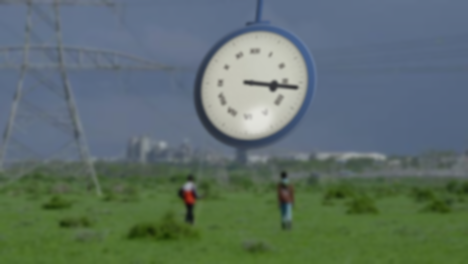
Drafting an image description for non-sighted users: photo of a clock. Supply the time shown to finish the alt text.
3:16
